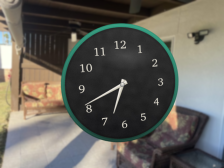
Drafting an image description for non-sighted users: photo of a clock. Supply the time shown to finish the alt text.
6:41
